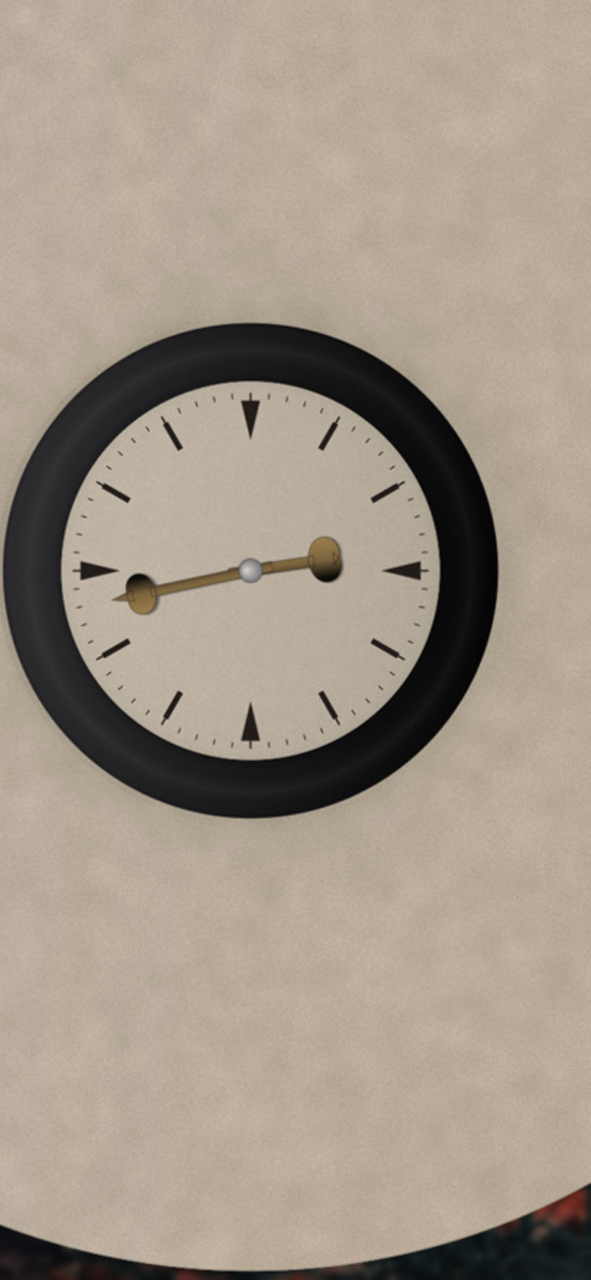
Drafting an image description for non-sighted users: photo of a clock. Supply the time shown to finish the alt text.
2:43
